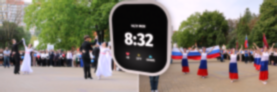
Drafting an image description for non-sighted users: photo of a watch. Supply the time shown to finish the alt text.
8:32
